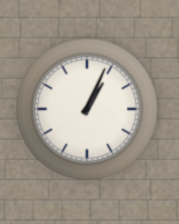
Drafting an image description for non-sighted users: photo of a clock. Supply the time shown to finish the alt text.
1:04
